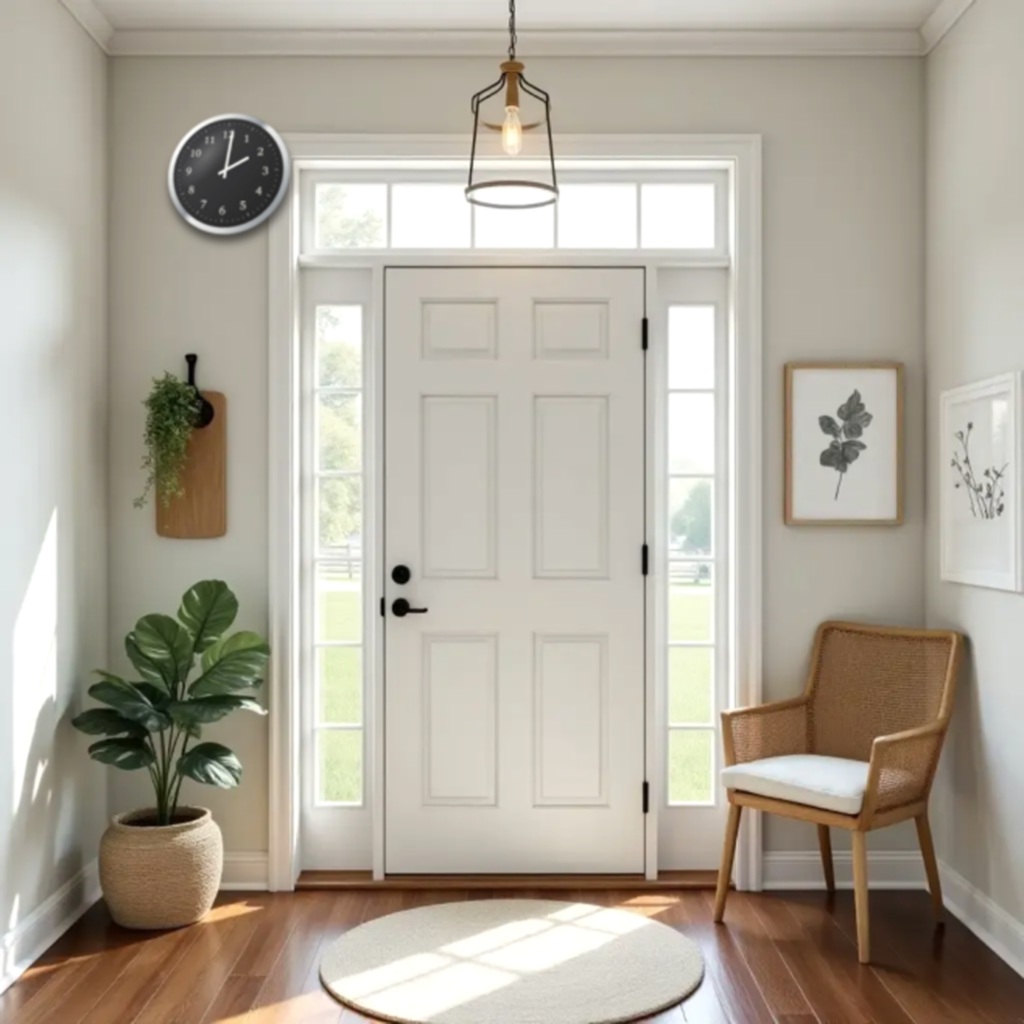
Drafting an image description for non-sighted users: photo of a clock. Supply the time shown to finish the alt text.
2:01
